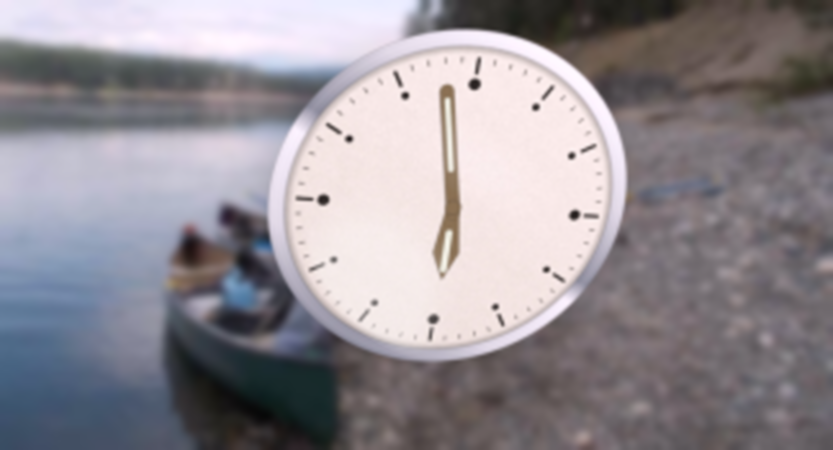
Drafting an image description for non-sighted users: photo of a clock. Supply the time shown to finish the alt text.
5:58
